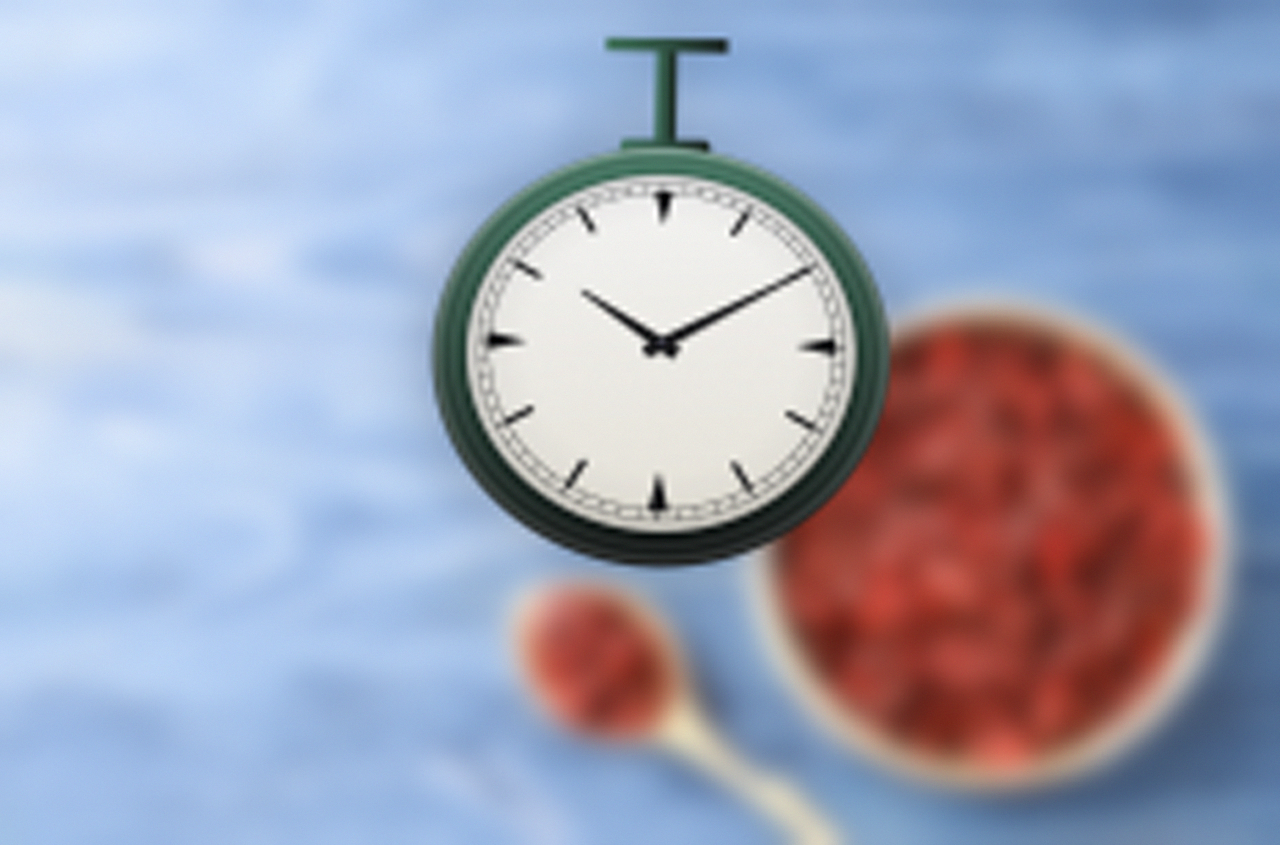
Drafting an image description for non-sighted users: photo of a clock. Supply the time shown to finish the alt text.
10:10
